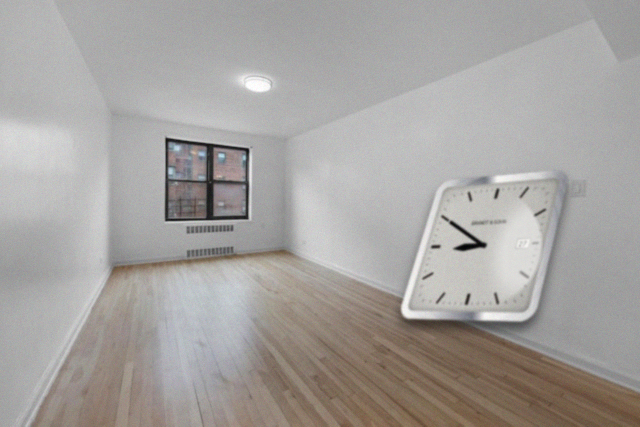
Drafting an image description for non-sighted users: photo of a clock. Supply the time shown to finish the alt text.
8:50
